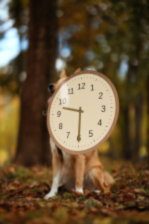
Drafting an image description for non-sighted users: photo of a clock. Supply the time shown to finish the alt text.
9:30
